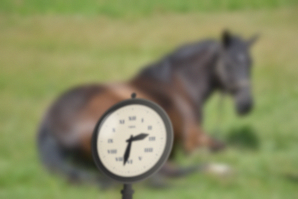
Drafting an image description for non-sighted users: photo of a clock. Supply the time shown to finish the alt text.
2:32
